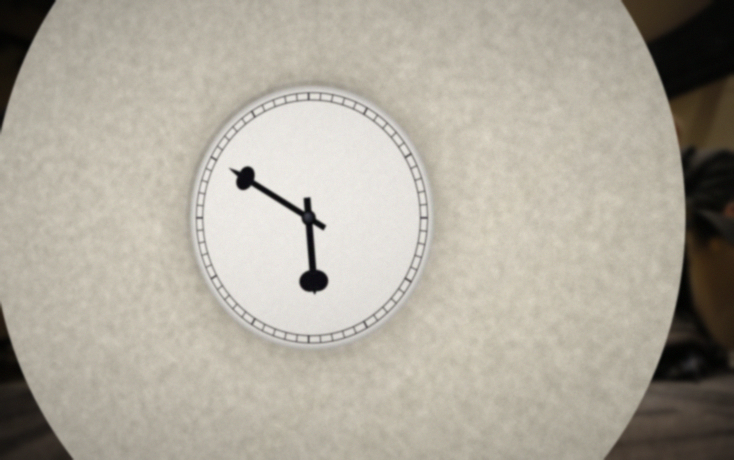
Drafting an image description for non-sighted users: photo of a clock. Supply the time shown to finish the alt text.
5:50
